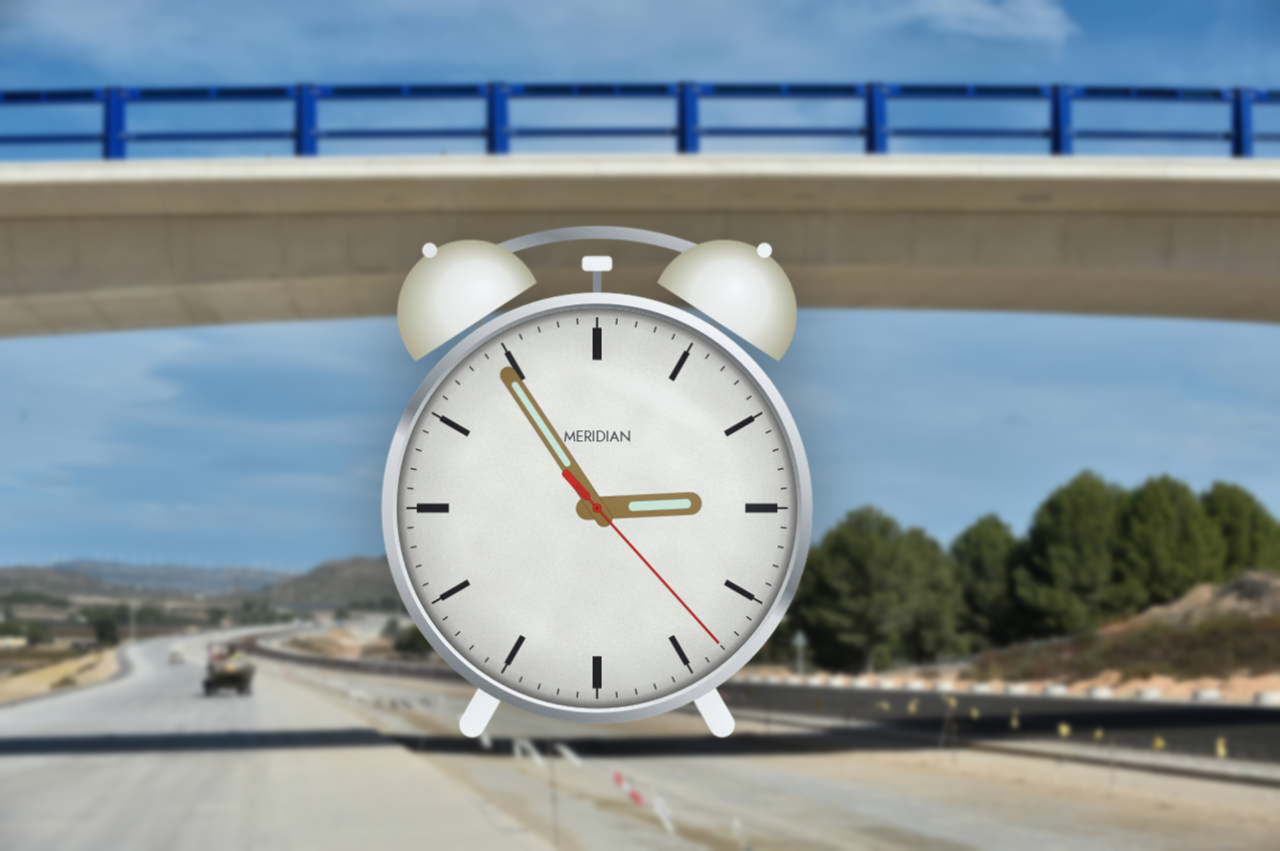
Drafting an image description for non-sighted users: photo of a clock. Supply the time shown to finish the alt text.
2:54:23
